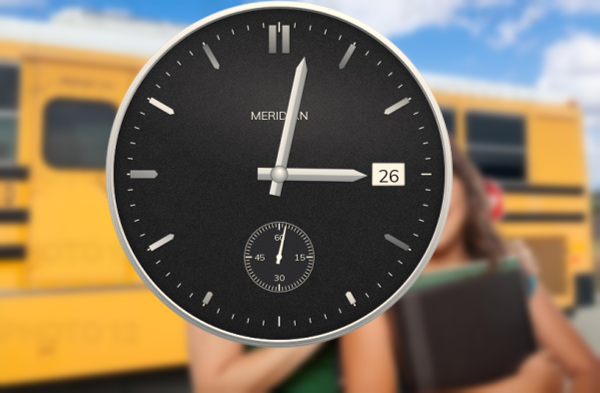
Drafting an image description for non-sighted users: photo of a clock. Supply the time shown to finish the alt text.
3:02:02
